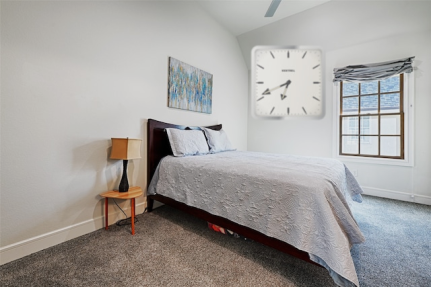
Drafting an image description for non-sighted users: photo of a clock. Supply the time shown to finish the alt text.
6:41
